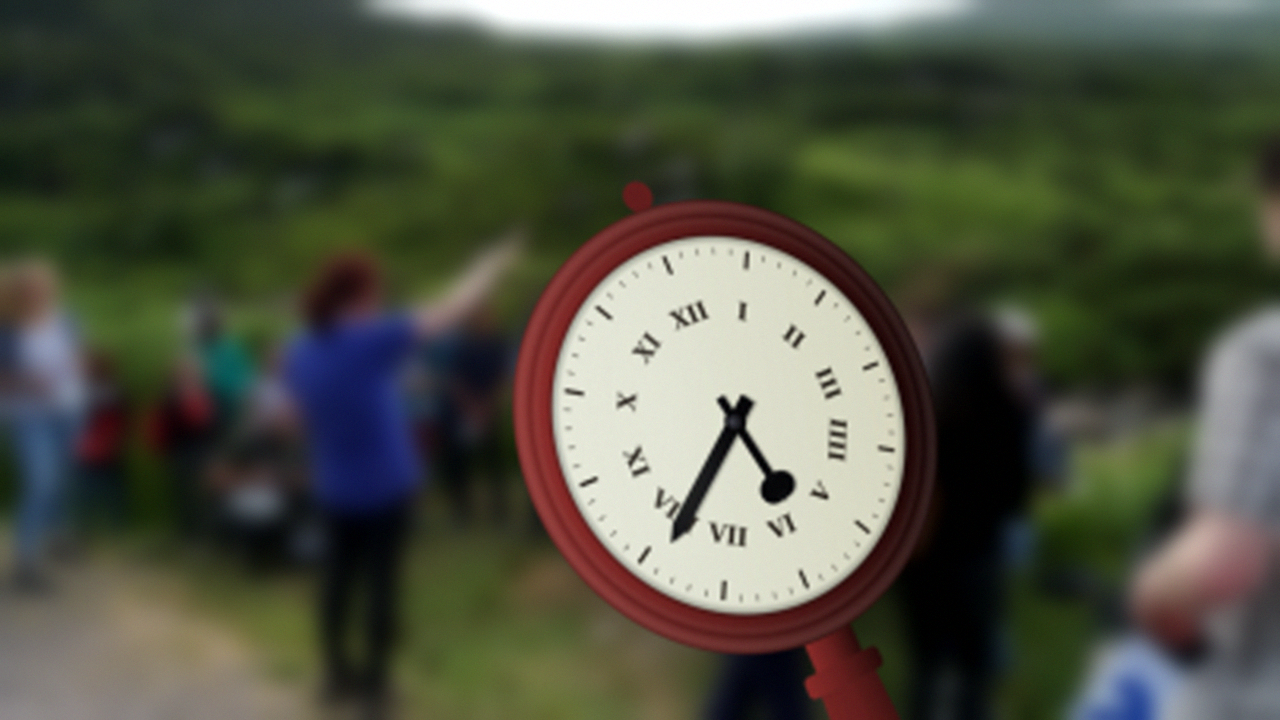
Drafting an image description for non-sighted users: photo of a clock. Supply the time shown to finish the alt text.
5:39
